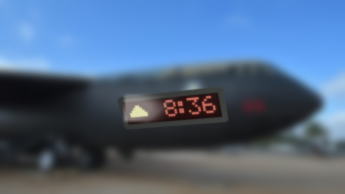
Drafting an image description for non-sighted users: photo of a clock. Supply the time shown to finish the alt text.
8:36
